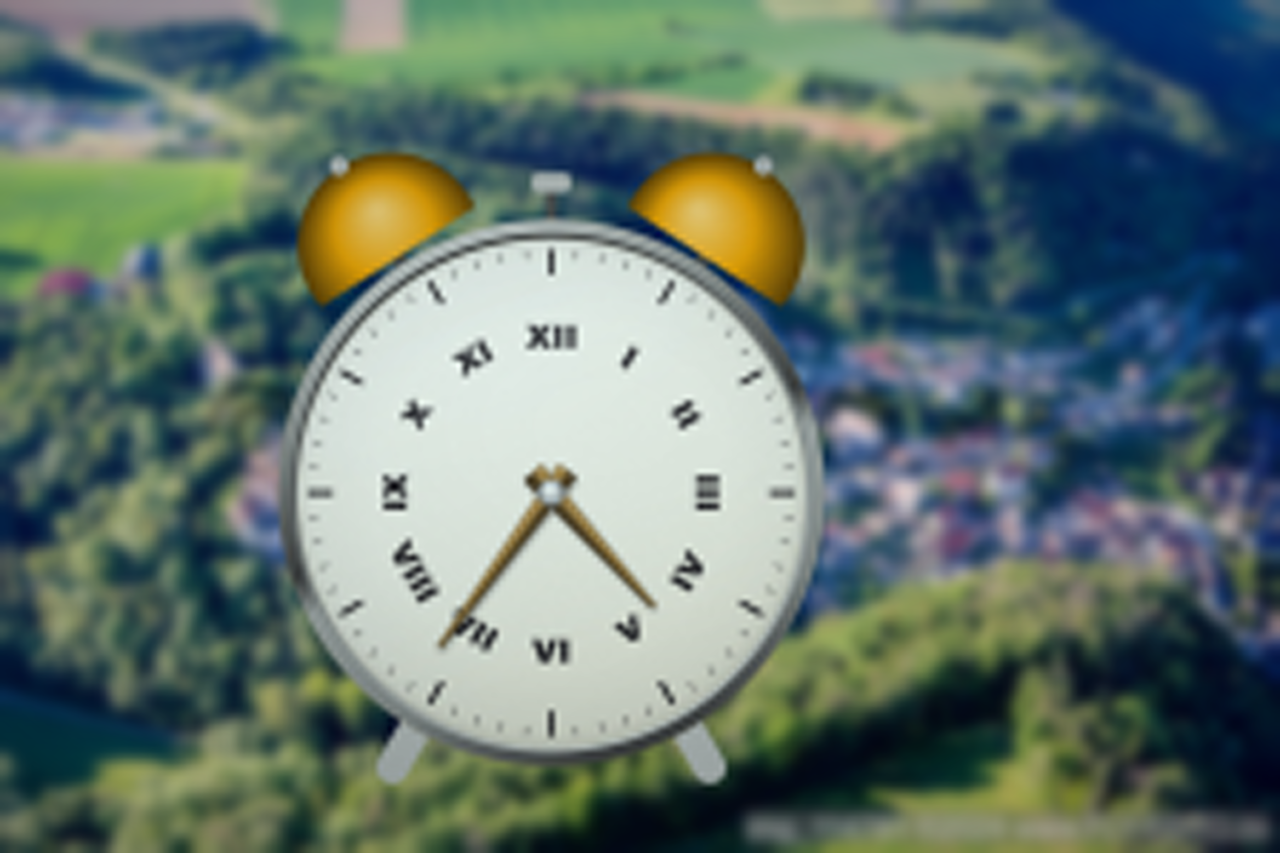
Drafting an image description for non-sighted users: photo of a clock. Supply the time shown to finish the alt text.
4:36
